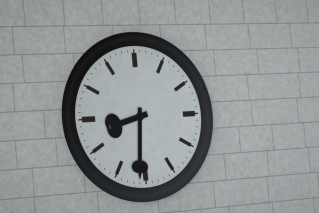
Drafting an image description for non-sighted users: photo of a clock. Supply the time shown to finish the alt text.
8:31
